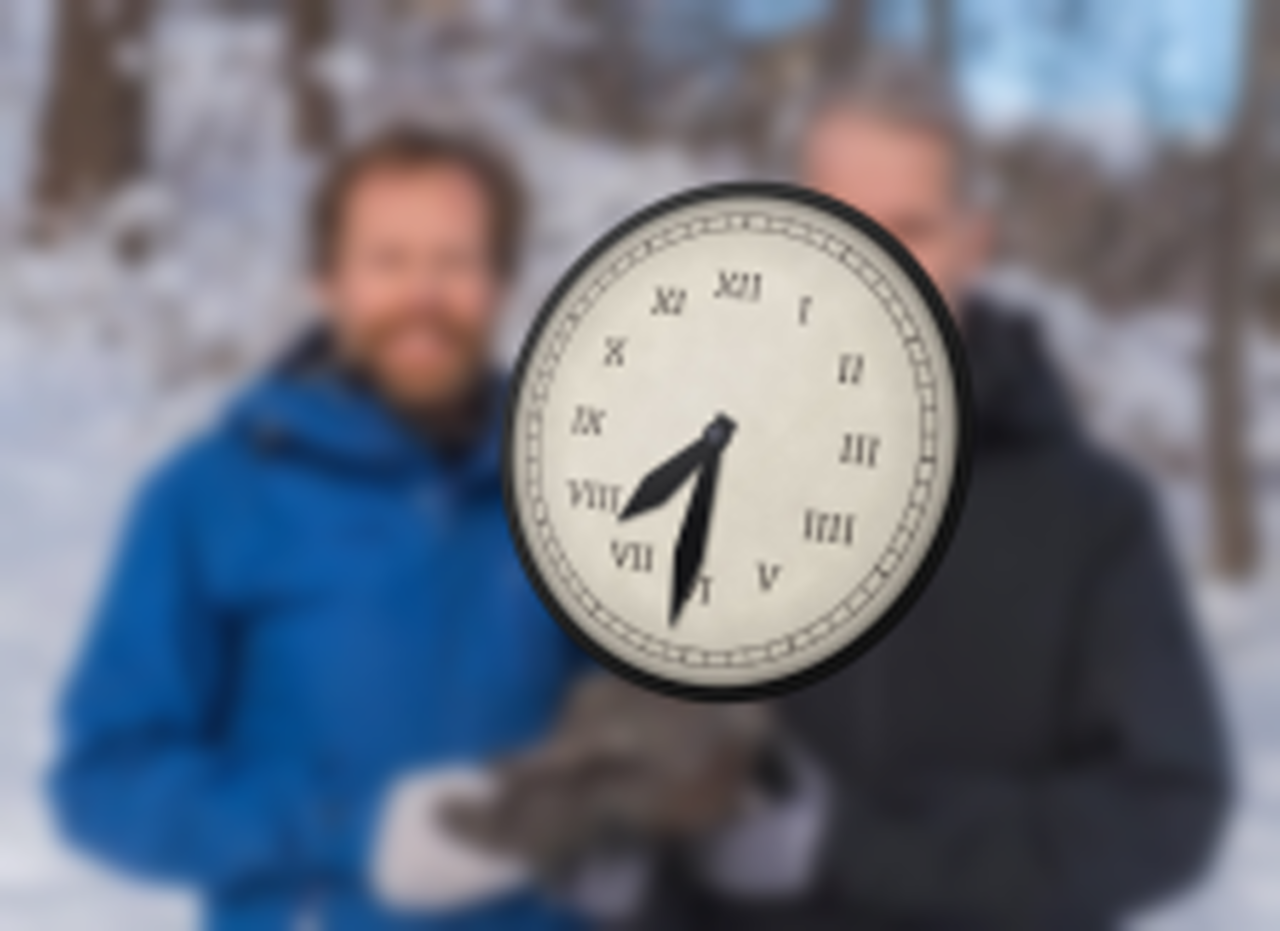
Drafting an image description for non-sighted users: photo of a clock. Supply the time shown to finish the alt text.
7:31
